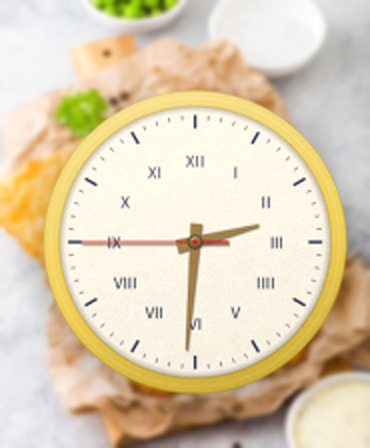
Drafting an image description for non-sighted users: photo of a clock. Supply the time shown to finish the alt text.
2:30:45
